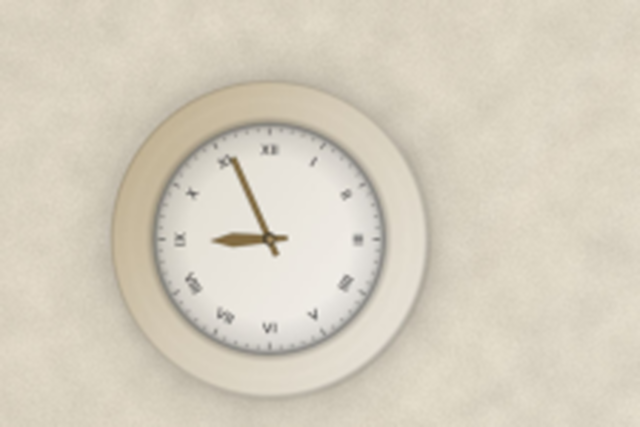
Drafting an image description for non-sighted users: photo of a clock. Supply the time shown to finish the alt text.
8:56
